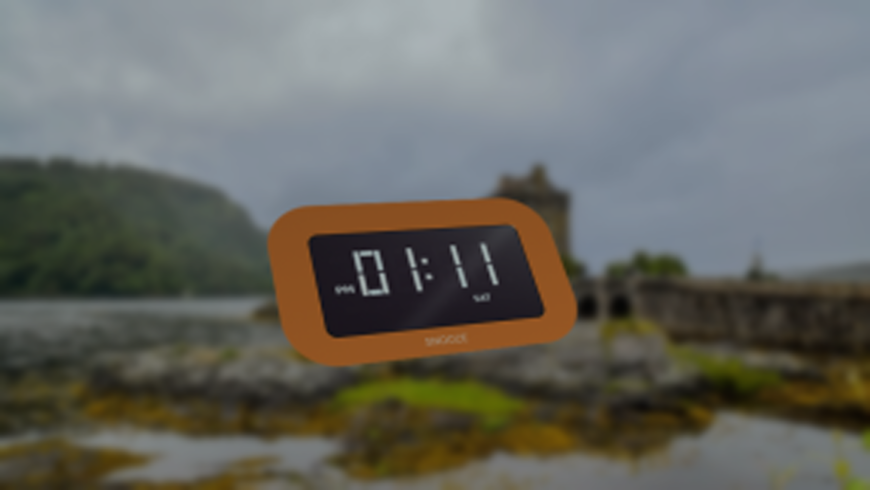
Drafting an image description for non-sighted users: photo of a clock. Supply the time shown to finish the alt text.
1:11
